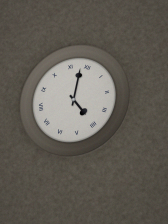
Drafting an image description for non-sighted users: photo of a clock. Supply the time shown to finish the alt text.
3:58
